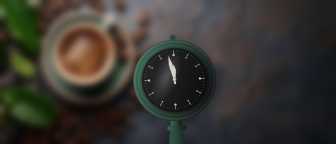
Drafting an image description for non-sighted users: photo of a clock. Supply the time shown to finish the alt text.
11:58
